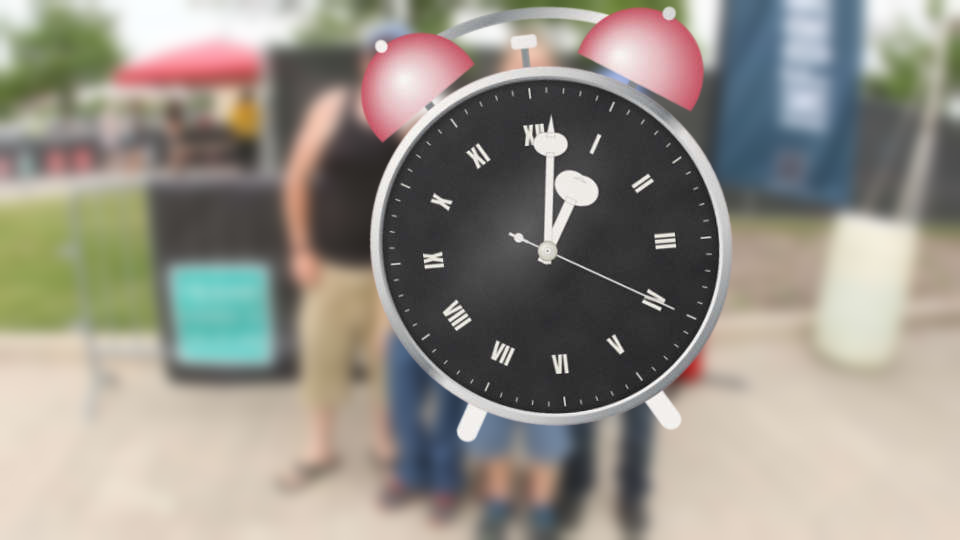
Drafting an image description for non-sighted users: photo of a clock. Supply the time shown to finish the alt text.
1:01:20
